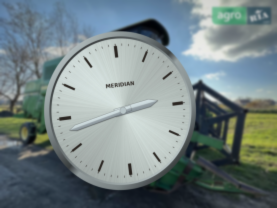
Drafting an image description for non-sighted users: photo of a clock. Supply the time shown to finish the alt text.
2:43
